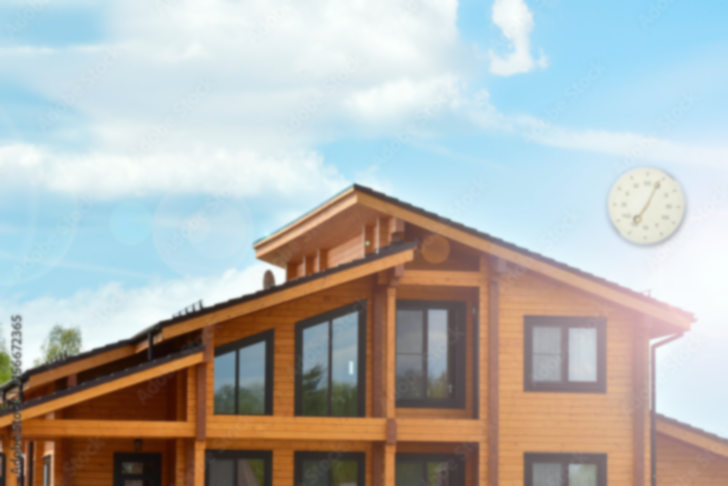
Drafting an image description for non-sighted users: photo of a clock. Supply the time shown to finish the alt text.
7:04
